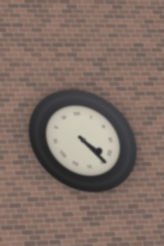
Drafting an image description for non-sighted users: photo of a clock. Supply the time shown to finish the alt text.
4:24
